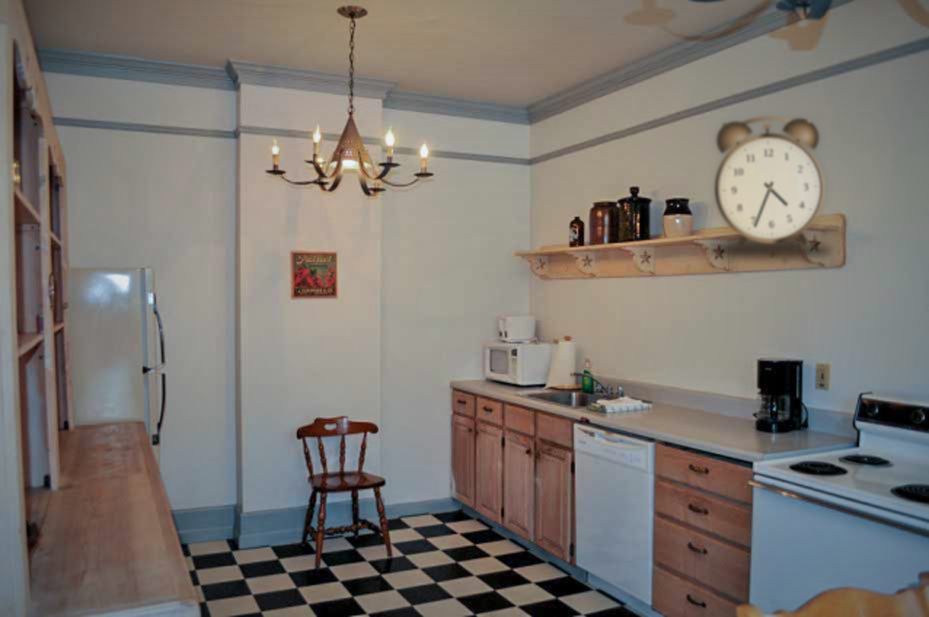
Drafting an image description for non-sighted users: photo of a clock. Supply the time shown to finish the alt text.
4:34
